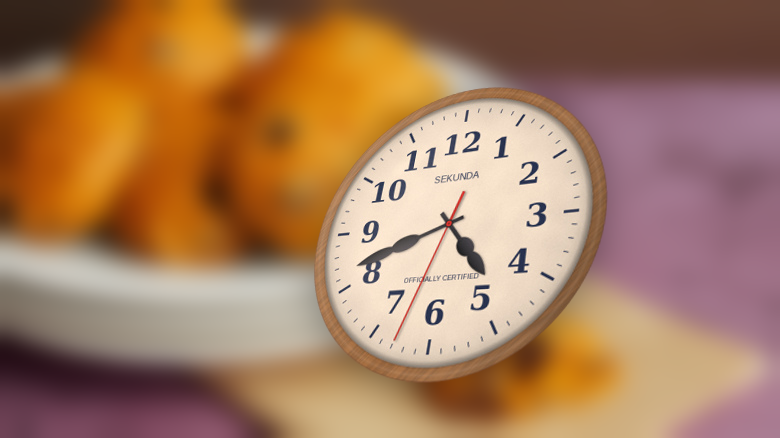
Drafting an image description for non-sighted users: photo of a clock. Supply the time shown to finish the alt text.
4:41:33
